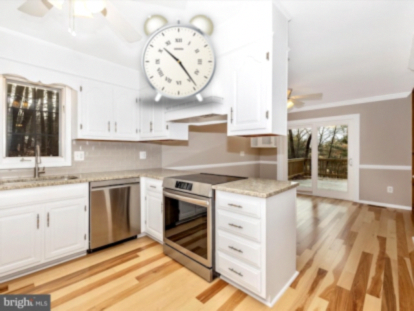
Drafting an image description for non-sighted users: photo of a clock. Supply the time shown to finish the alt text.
10:24
